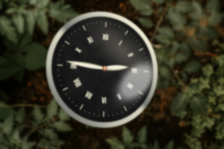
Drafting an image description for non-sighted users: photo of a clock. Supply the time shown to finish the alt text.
2:46
